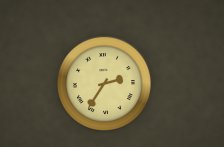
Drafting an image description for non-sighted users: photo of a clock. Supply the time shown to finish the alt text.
2:36
